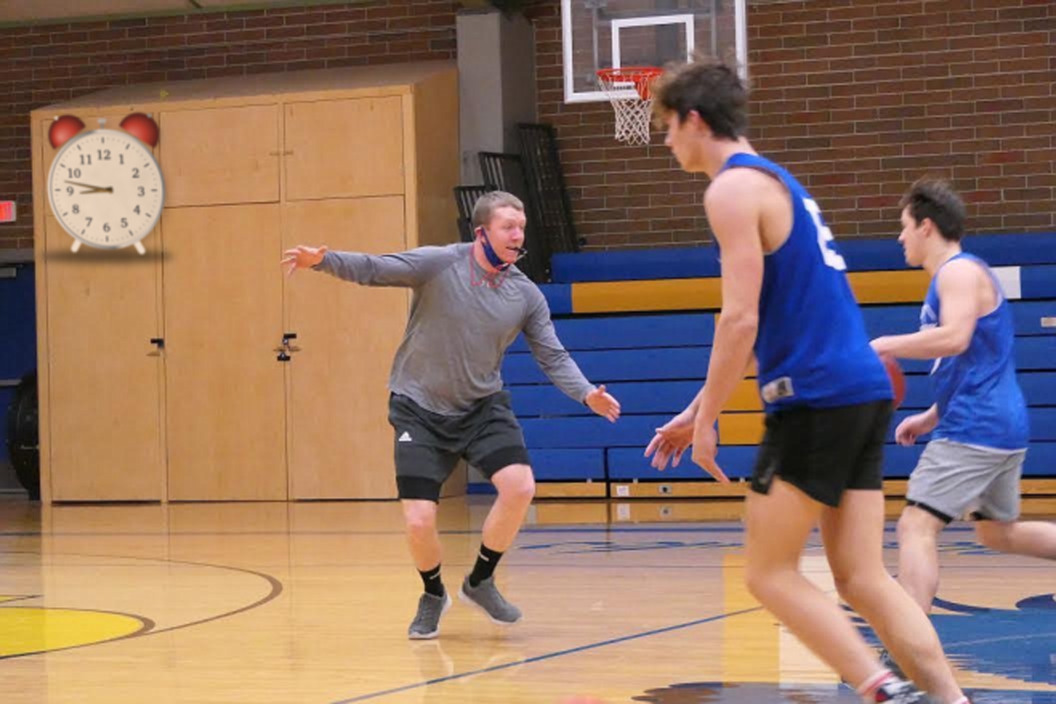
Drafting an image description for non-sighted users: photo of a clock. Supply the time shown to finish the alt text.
8:47
